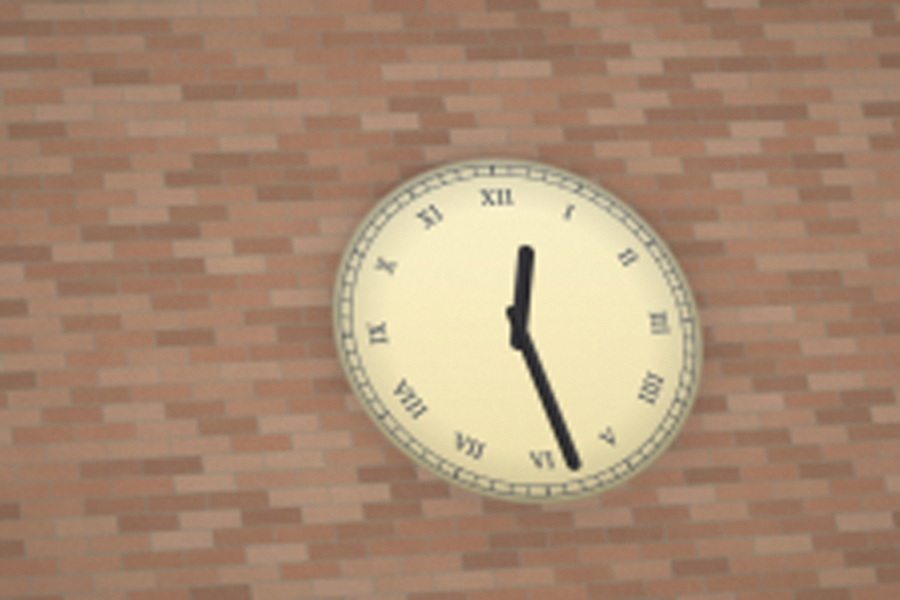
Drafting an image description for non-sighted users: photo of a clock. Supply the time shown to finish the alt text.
12:28
